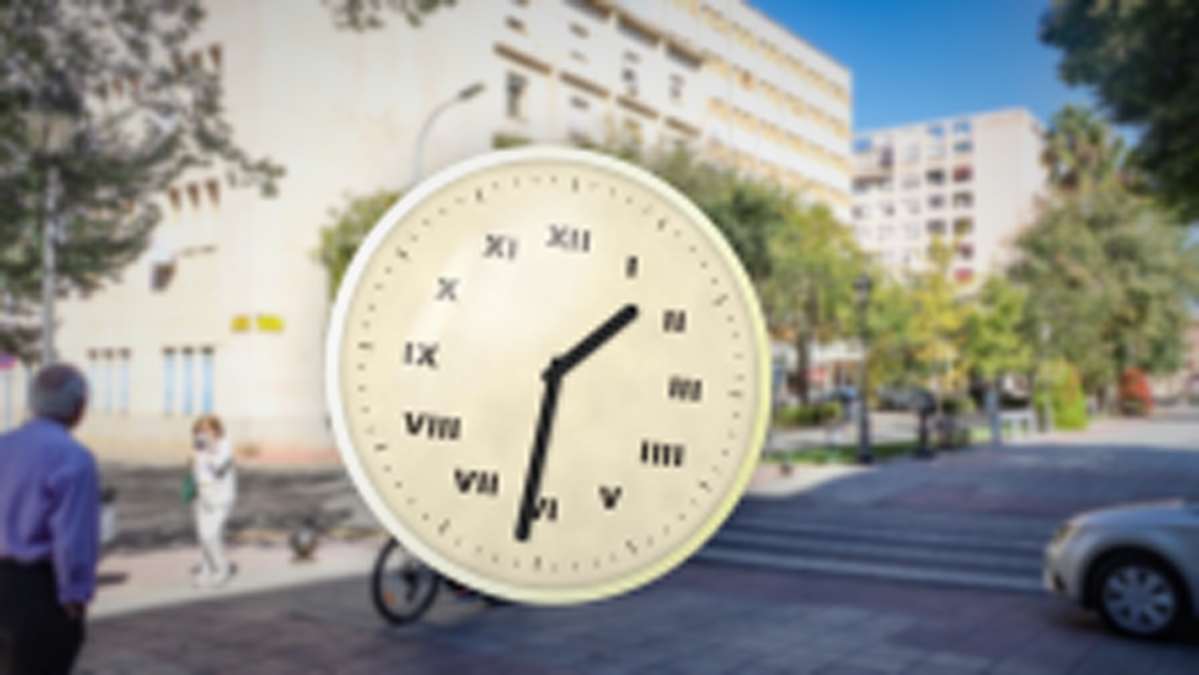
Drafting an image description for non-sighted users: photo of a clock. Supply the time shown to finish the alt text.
1:31
